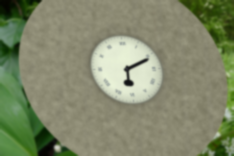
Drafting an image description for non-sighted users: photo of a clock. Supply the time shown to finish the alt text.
6:11
